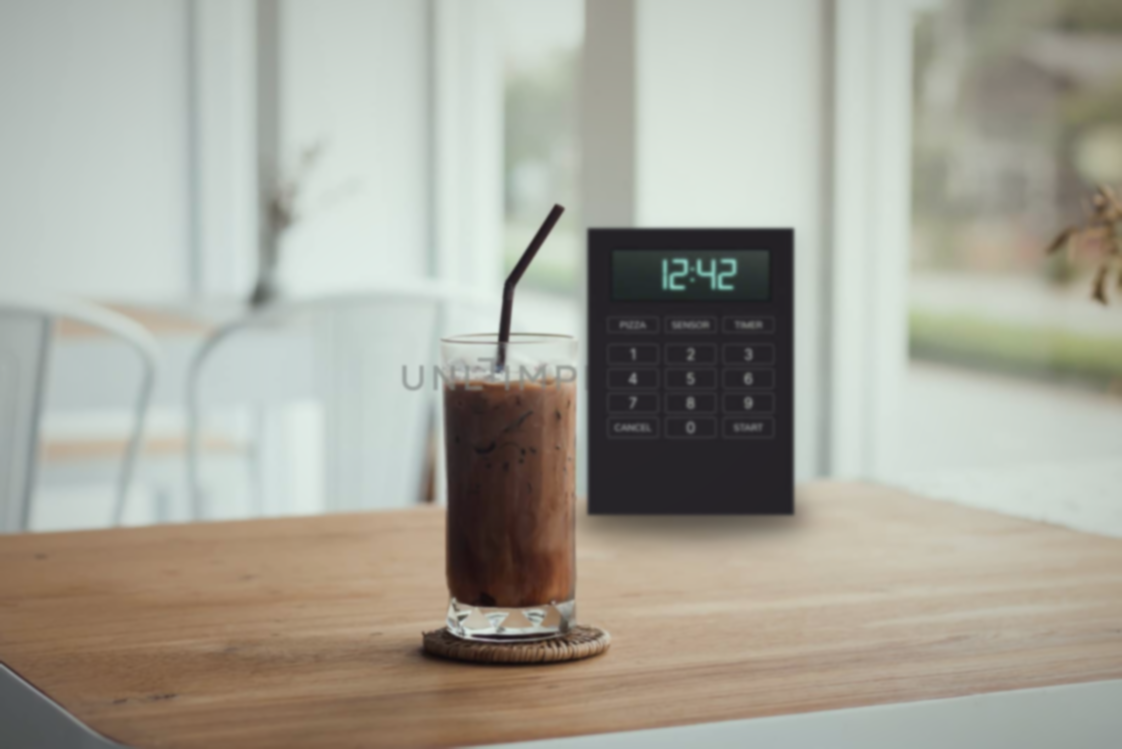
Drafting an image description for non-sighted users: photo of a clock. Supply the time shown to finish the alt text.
12:42
